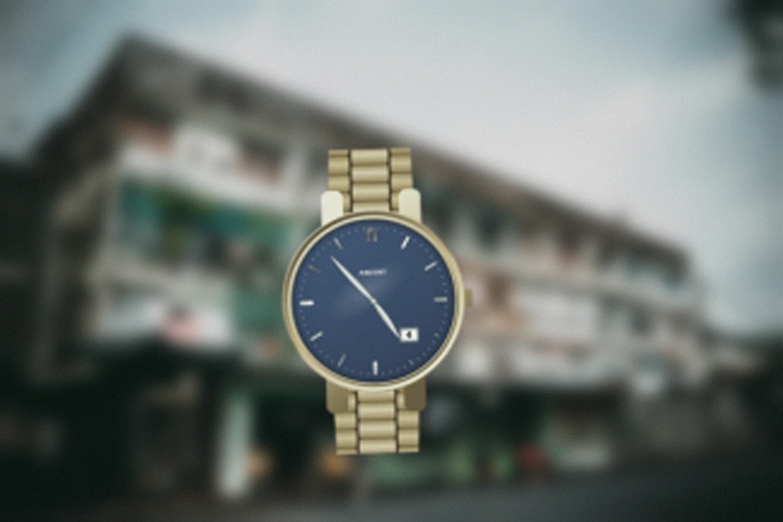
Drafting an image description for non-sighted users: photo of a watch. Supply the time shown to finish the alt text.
4:53
